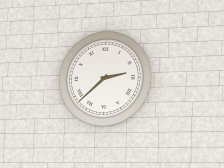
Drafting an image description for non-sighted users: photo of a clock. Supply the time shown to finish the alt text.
2:38
